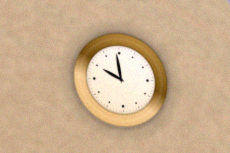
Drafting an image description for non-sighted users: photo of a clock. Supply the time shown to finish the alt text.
9:59
